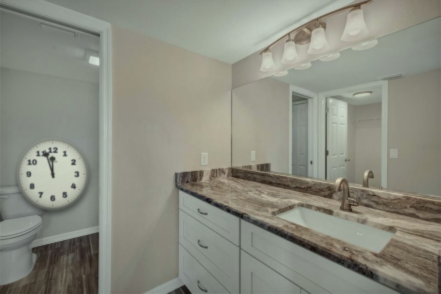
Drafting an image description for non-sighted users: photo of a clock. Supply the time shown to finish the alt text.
11:57
